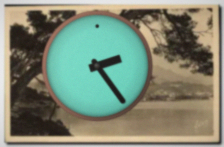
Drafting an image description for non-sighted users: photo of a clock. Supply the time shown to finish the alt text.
2:24
